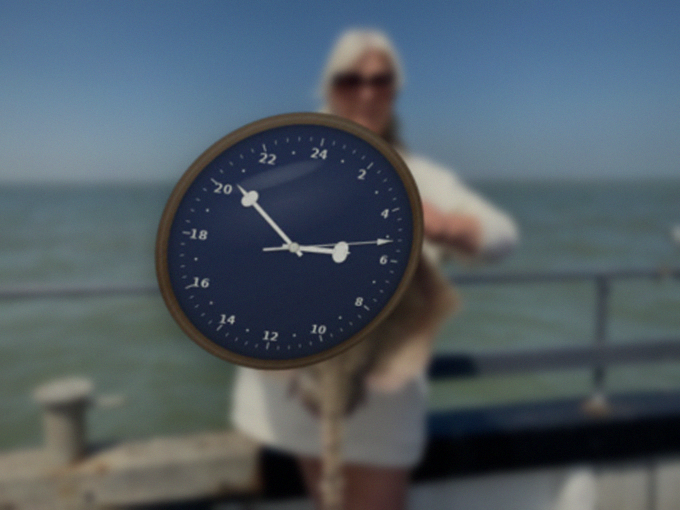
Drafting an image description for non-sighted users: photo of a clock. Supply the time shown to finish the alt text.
5:51:13
